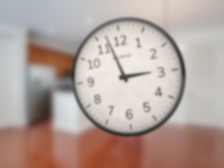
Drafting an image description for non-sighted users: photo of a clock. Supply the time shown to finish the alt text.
2:57
